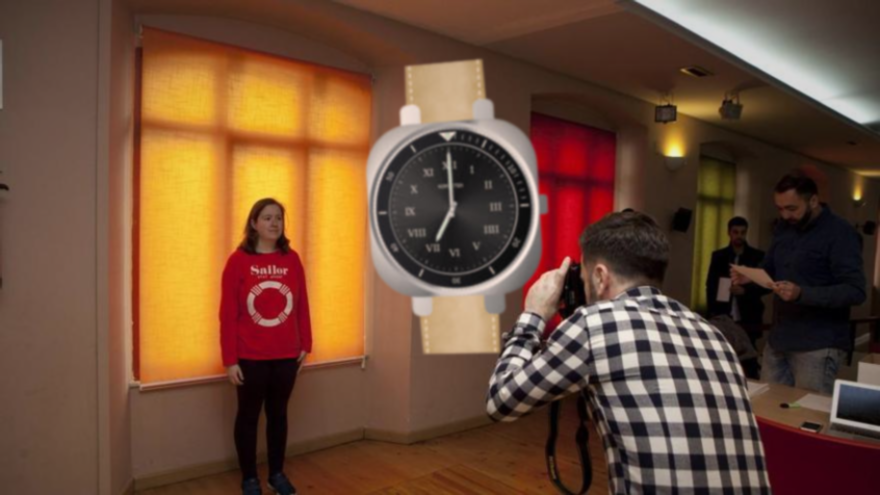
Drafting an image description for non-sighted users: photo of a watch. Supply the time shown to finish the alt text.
7:00
